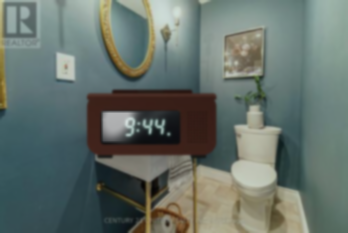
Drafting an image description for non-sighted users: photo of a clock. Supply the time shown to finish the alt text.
9:44
